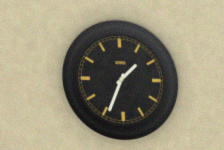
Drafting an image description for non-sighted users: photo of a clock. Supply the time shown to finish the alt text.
1:34
